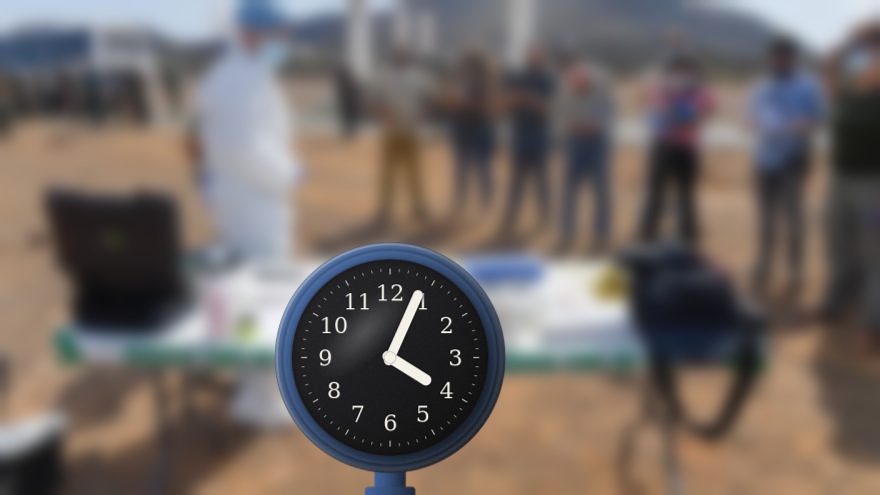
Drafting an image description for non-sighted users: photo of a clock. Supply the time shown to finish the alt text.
4:04
